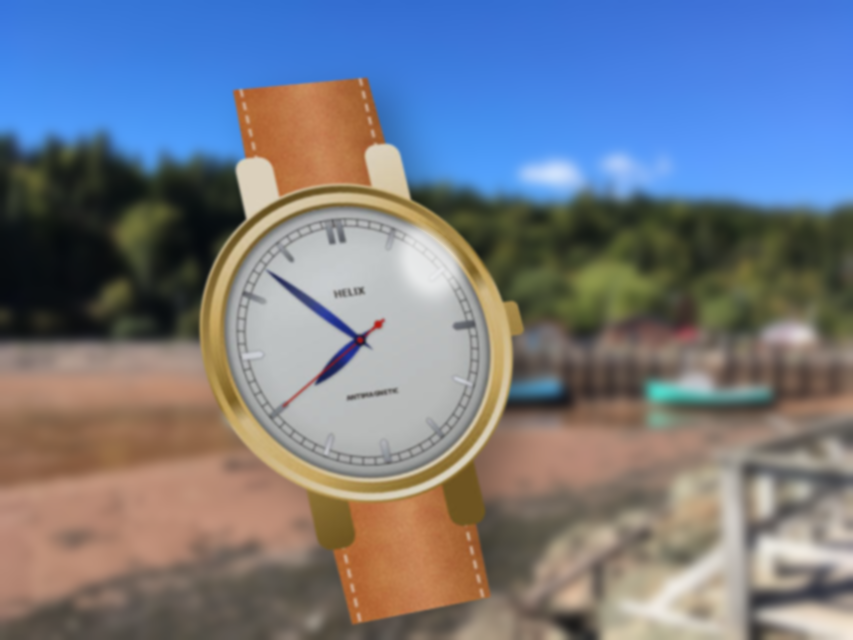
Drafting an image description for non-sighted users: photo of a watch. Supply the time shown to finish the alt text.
7:52:40
